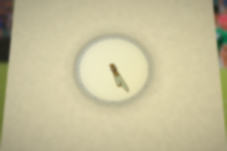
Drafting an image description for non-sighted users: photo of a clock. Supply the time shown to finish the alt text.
5:25
